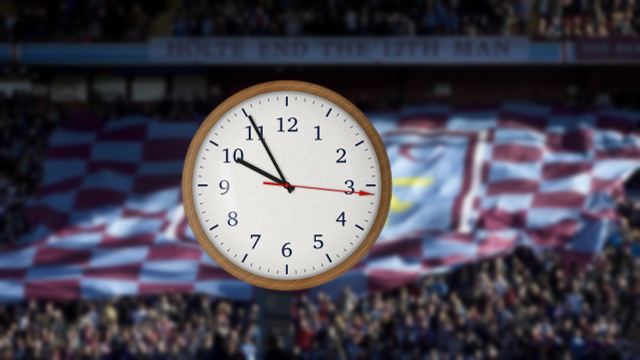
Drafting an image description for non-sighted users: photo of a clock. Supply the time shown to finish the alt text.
9:55:16
